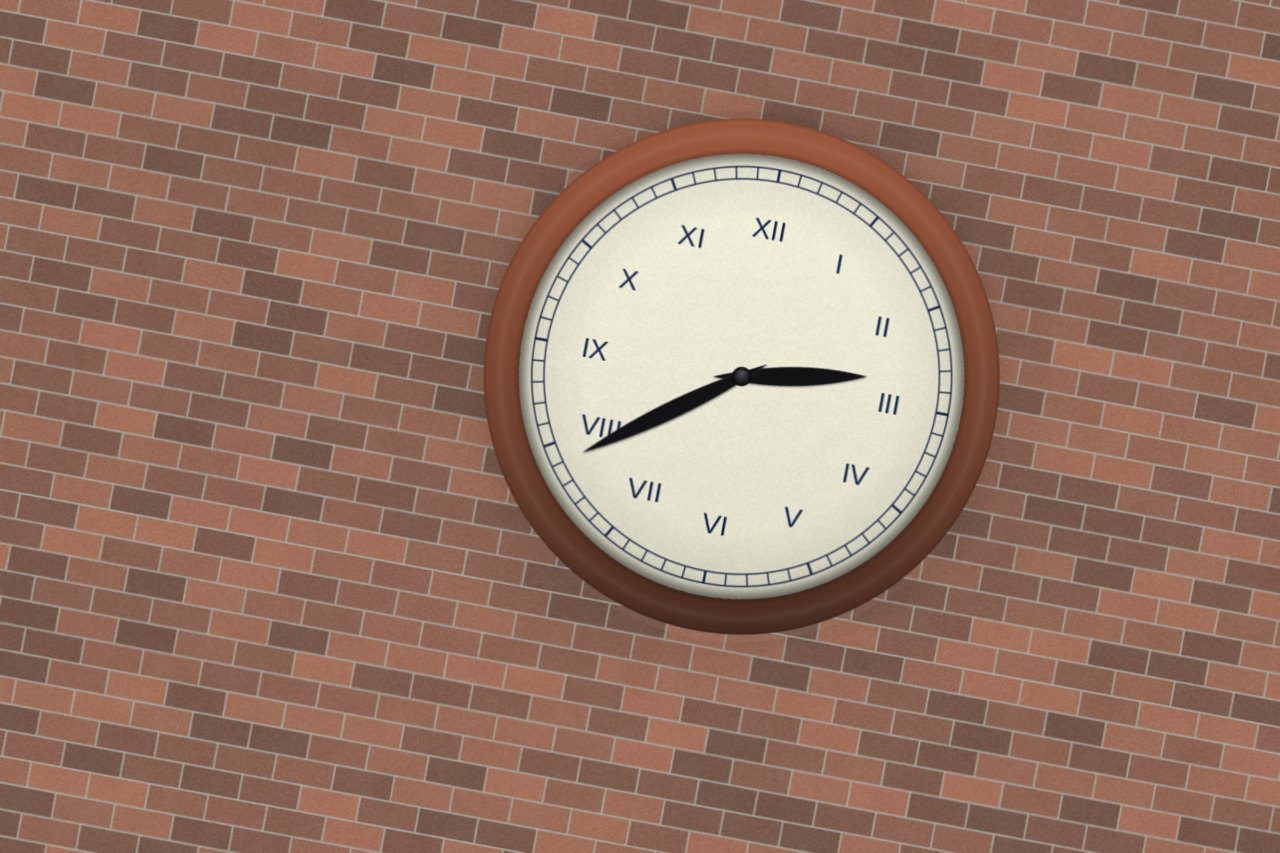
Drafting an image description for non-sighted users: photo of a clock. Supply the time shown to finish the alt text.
2:39
